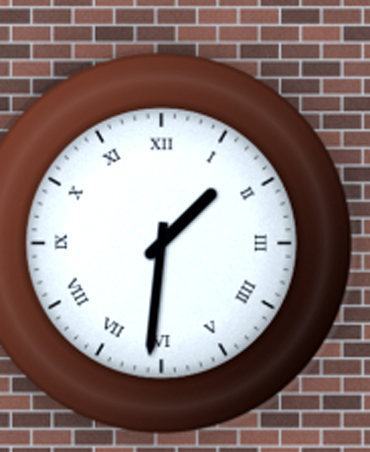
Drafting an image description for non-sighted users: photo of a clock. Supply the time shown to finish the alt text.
1:31
